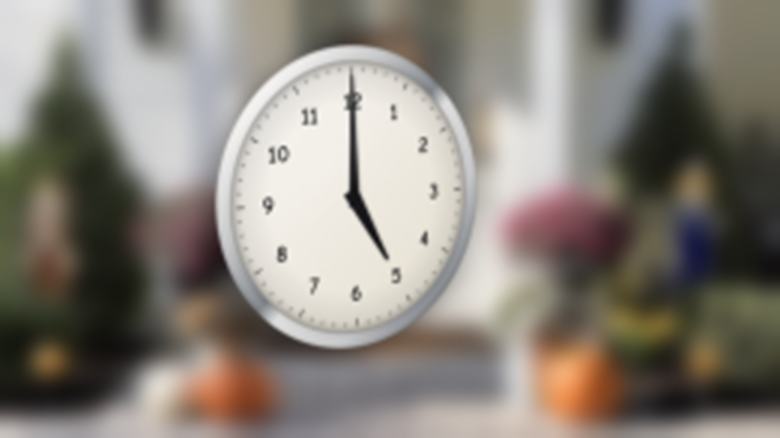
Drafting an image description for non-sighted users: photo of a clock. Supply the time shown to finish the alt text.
5:00
